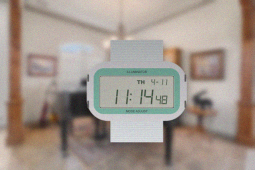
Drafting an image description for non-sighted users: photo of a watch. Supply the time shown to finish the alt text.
11:14:48
